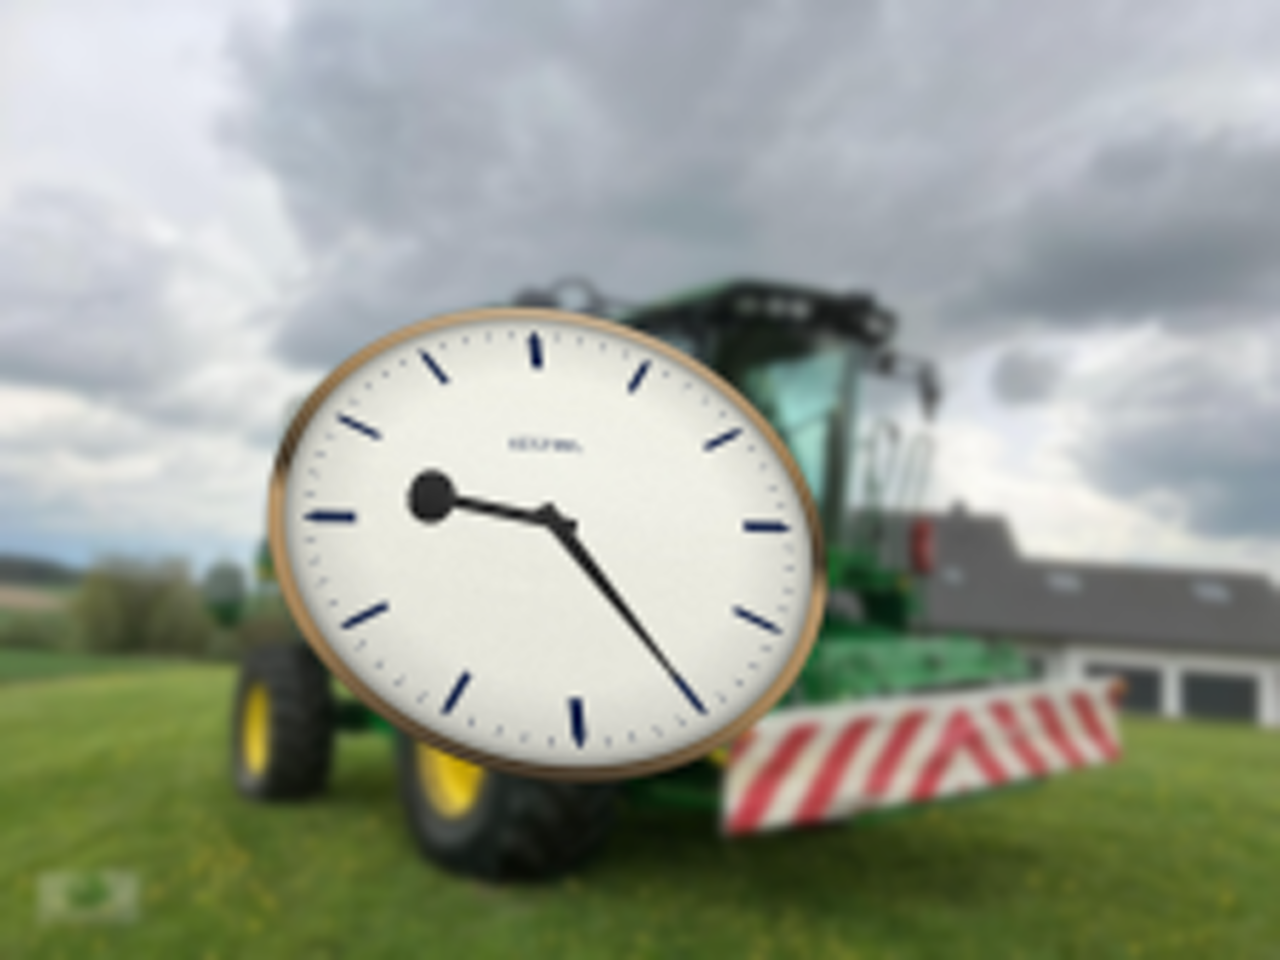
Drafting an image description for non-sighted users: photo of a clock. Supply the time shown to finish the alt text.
9:25
